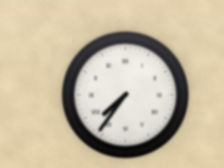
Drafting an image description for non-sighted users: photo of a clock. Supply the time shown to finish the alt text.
7:36
